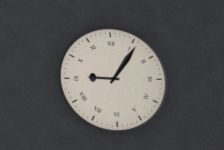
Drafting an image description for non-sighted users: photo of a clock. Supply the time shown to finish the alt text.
9:06
